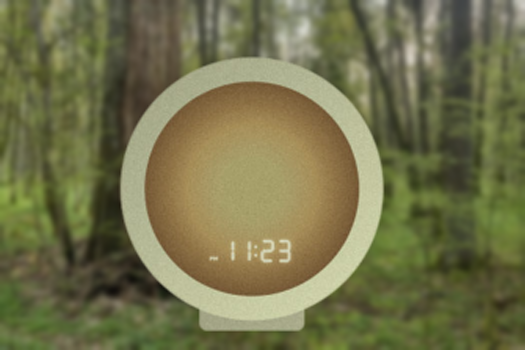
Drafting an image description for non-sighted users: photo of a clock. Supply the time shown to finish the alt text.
11:23
